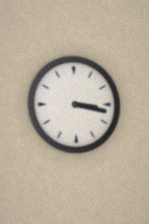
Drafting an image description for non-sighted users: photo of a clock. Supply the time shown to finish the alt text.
3:17
